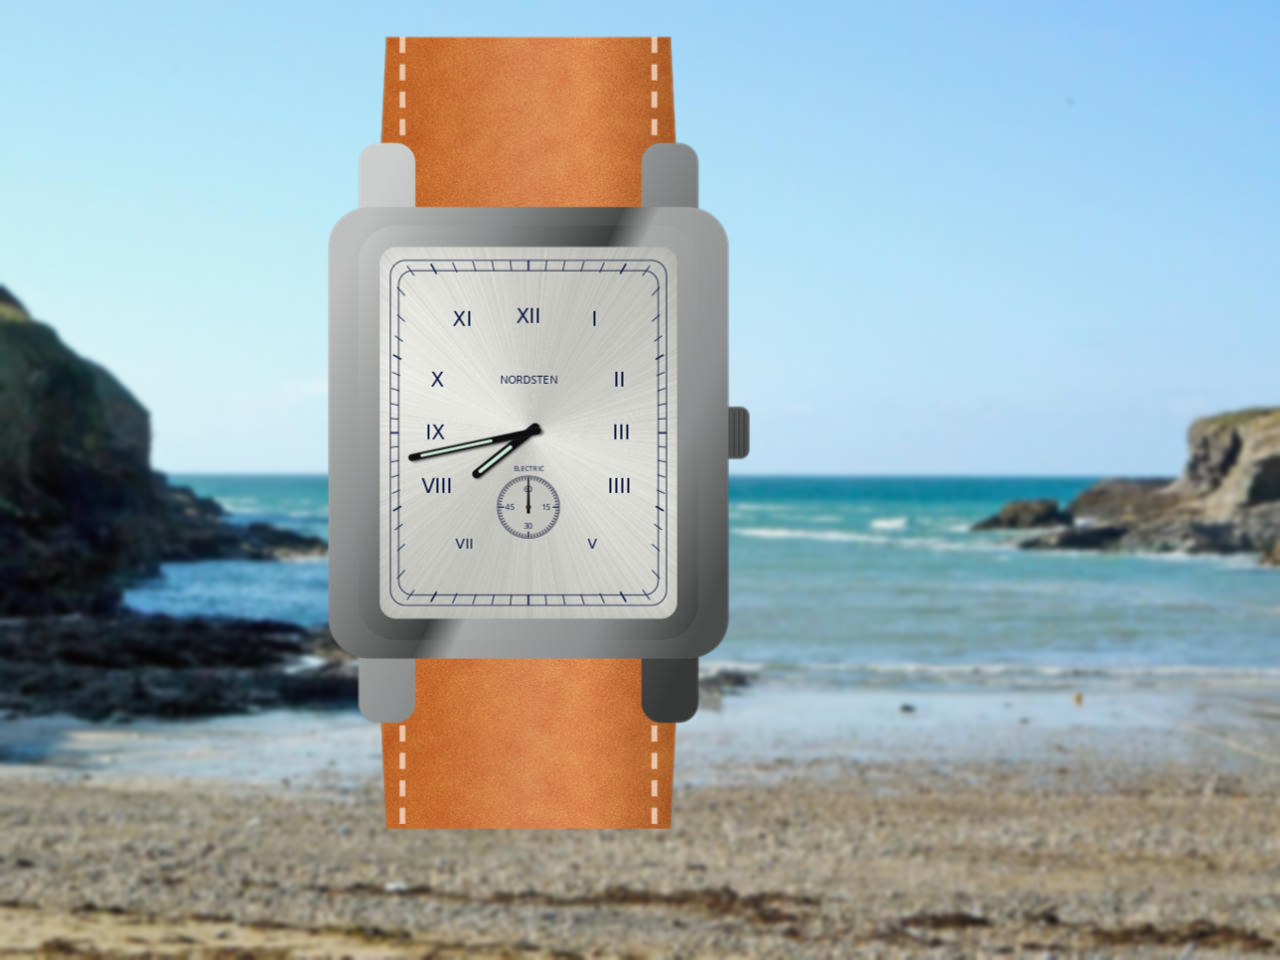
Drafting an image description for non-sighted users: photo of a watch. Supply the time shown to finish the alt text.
7:43
